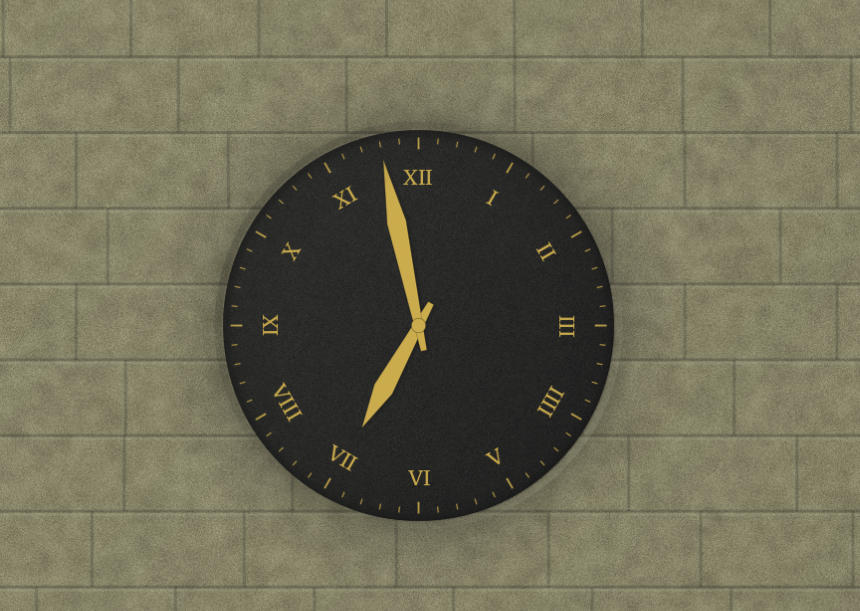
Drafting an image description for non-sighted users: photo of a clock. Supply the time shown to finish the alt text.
6:58
